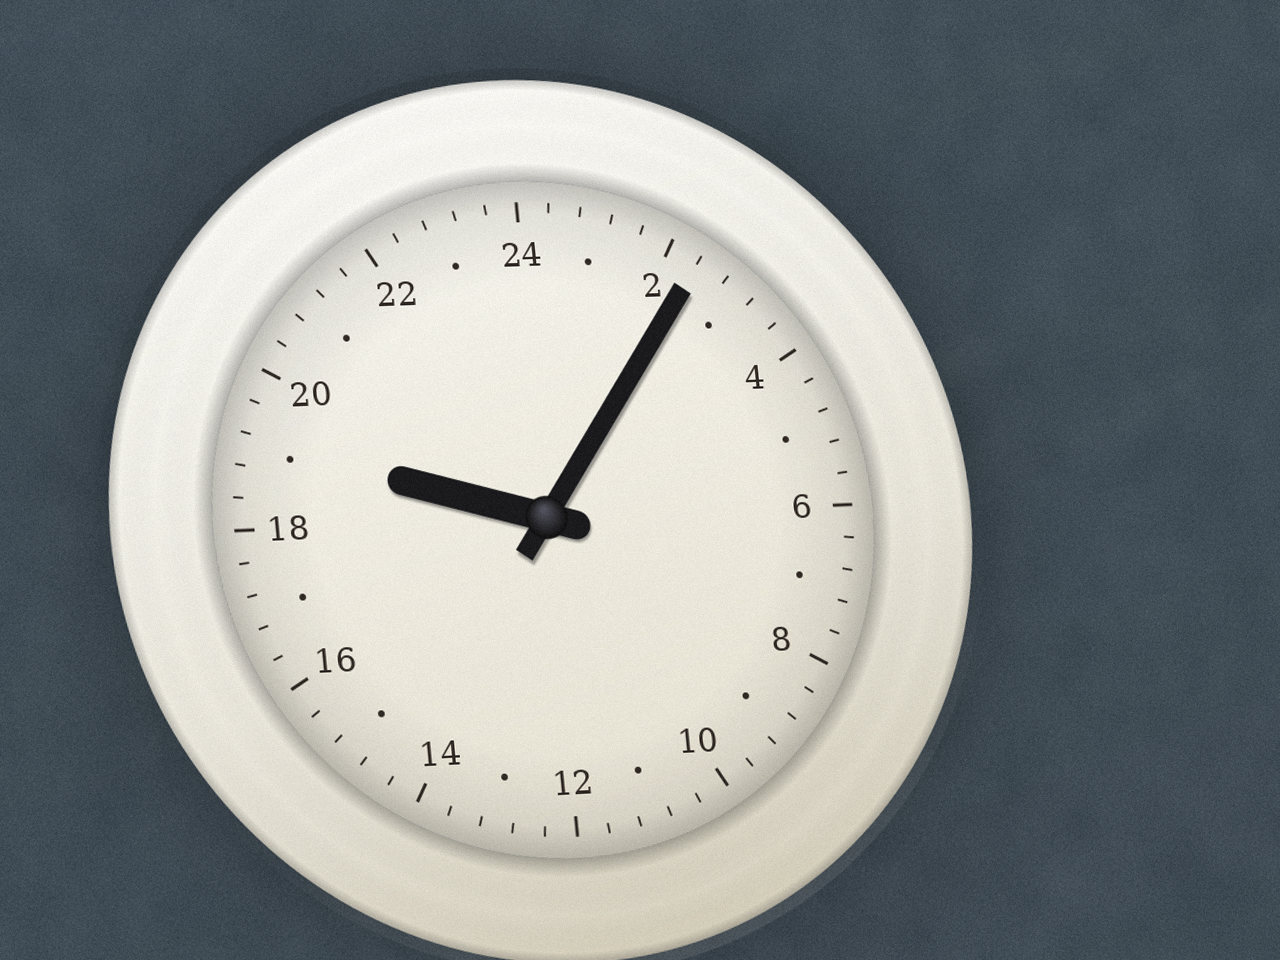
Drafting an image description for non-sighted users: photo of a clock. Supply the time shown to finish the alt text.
19:06
